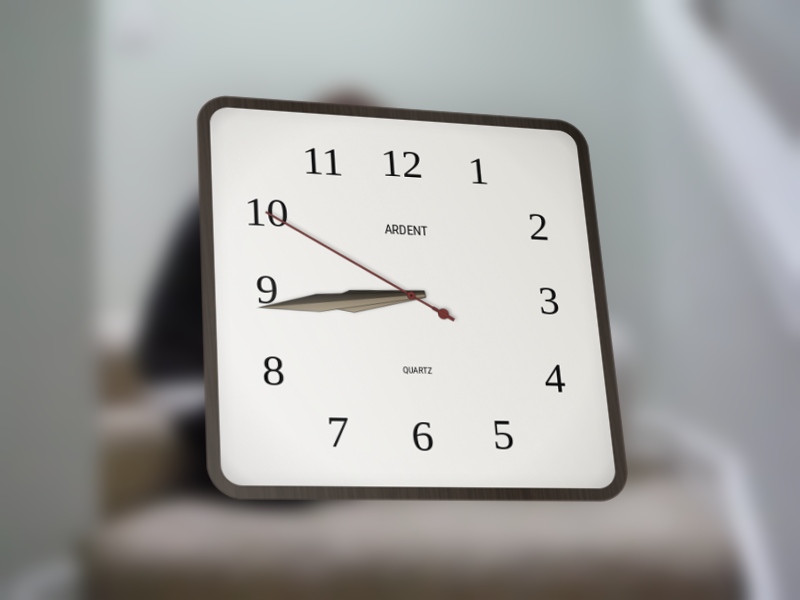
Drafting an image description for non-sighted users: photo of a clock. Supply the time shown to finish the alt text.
8:43:50
